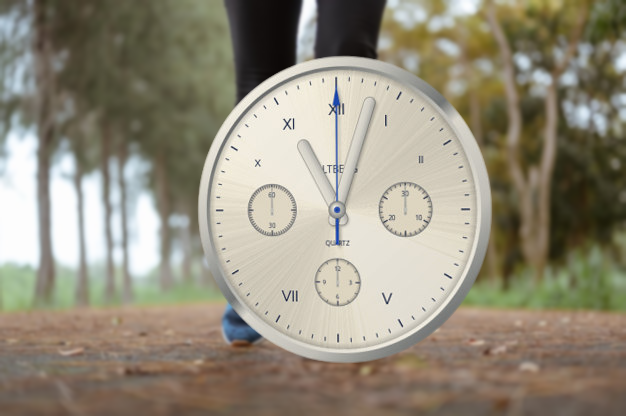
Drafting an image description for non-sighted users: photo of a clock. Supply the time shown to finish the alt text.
11:03
